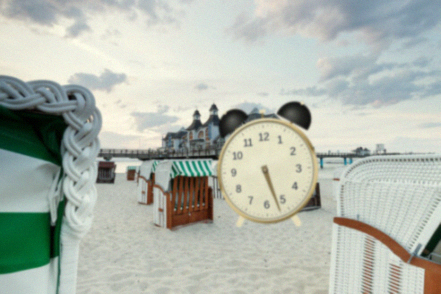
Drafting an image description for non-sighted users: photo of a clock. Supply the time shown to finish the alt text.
5:27
